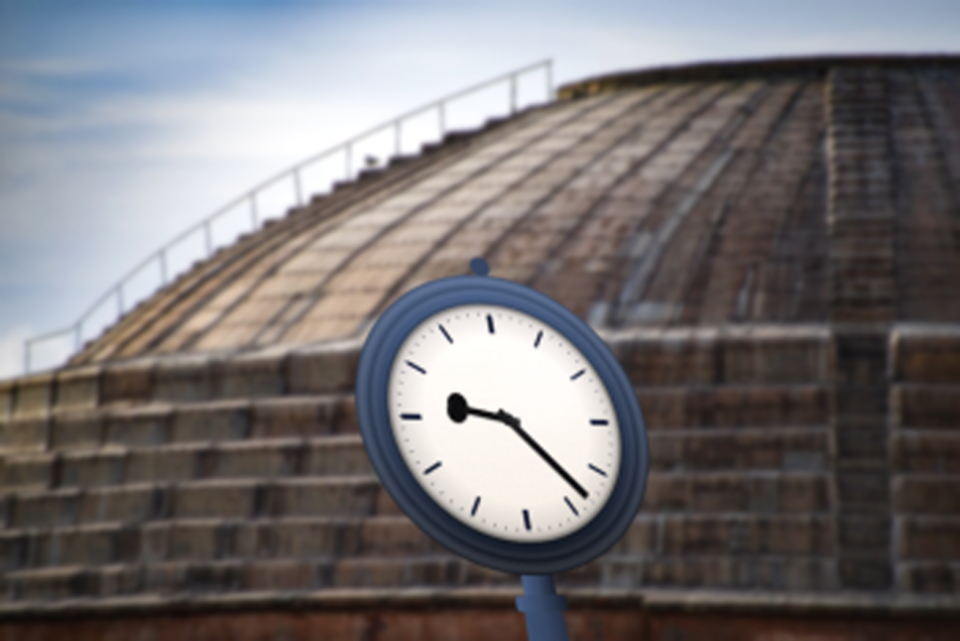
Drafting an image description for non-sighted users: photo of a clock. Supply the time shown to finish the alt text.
9:23
